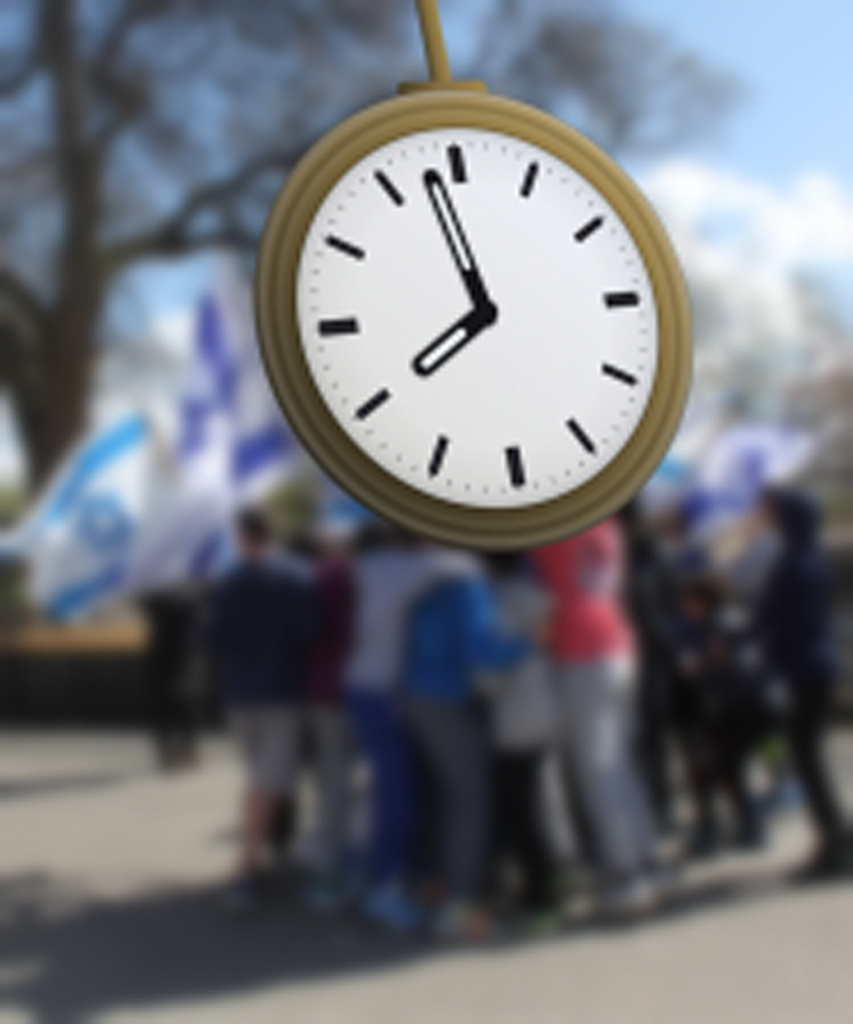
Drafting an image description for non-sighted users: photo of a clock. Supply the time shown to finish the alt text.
7:58
